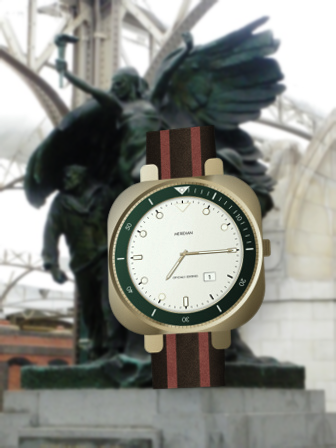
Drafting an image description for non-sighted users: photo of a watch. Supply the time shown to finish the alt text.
7:15
